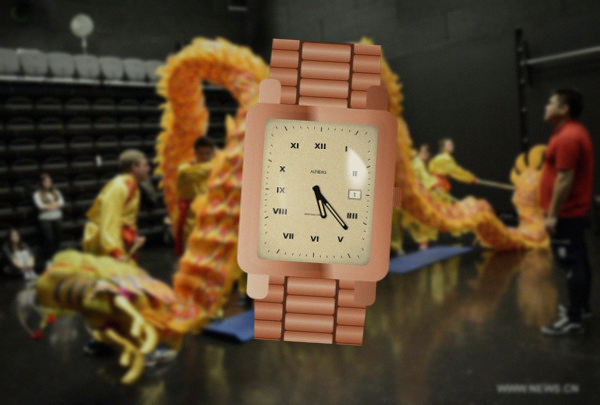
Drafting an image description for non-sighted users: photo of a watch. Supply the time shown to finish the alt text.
5:23
